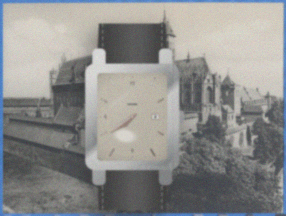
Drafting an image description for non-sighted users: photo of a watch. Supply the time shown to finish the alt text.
7:39
